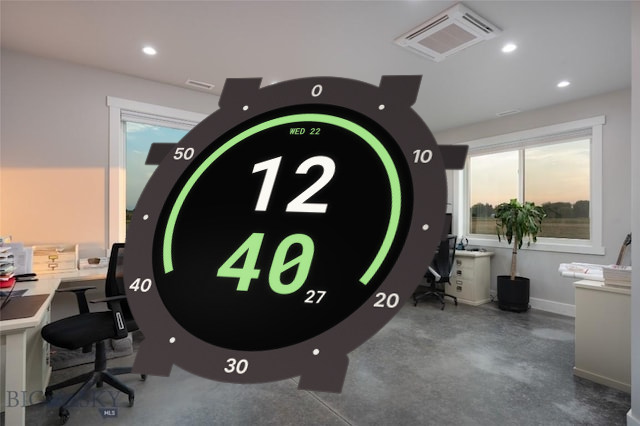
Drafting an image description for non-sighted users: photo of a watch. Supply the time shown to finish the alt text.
12:40:27
